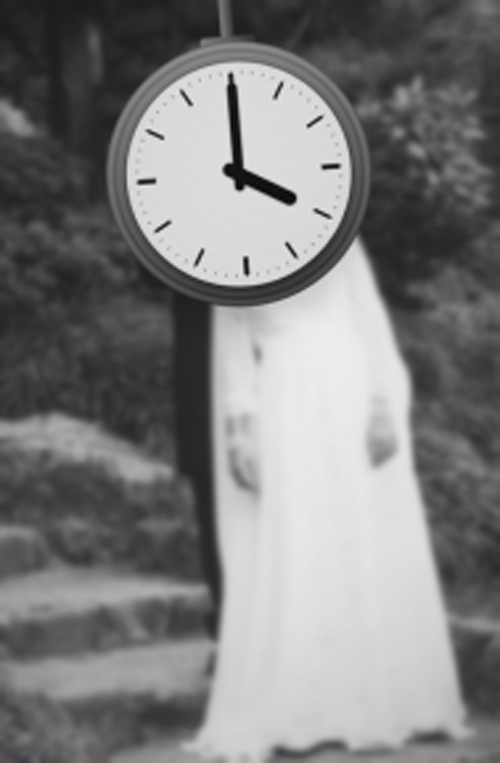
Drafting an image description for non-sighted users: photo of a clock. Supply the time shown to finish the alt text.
4:00
